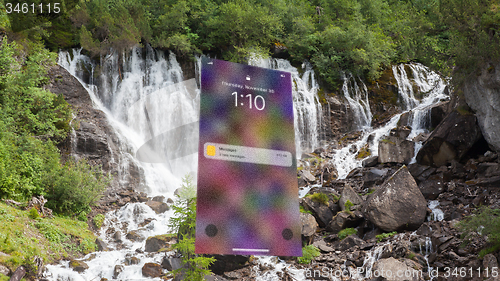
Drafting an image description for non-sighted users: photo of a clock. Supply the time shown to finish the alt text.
1:10
